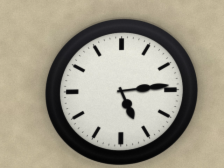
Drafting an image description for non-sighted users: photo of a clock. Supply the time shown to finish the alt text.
5:14
